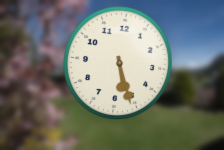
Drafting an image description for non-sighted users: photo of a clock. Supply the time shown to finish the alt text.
5:26
